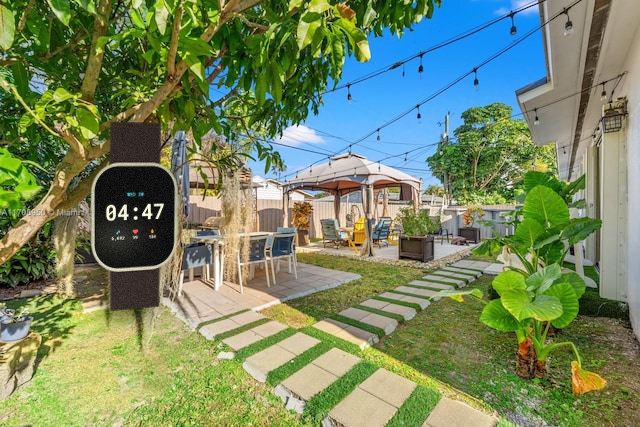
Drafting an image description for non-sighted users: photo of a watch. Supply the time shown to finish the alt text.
4:47
